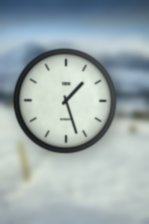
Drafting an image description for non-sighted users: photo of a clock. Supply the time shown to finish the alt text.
1:27
